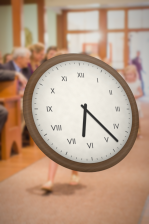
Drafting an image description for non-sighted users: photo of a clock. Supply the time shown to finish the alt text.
6:23
